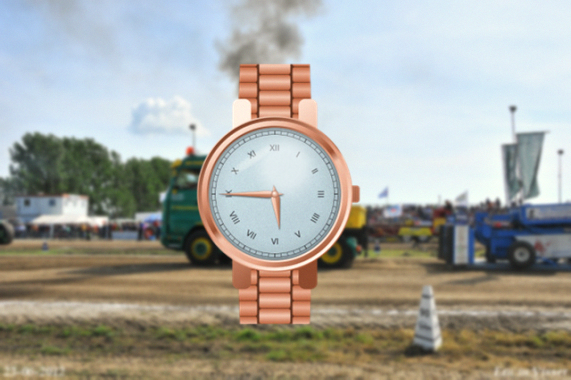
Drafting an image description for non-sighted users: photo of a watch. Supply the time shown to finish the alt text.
5:45
